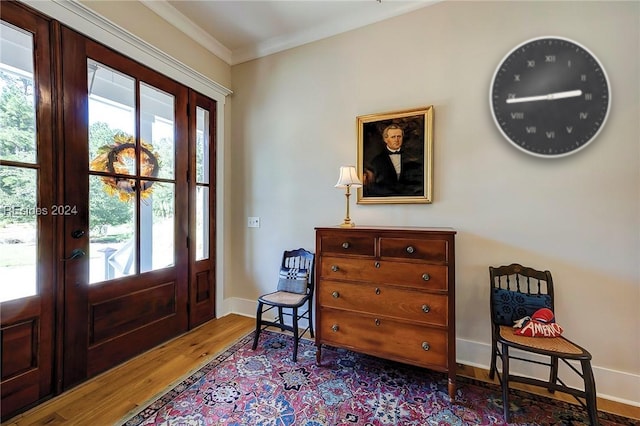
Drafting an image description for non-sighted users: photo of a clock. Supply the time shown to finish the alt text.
2:44
